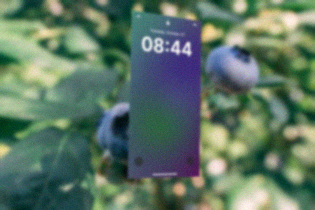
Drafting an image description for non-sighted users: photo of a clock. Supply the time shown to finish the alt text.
8:44
